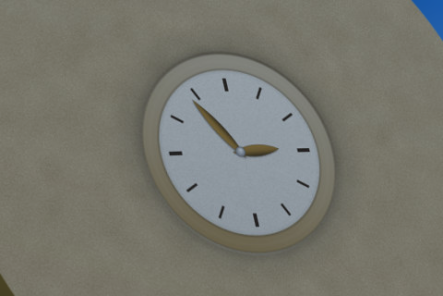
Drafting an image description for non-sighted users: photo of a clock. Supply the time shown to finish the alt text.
2:54
